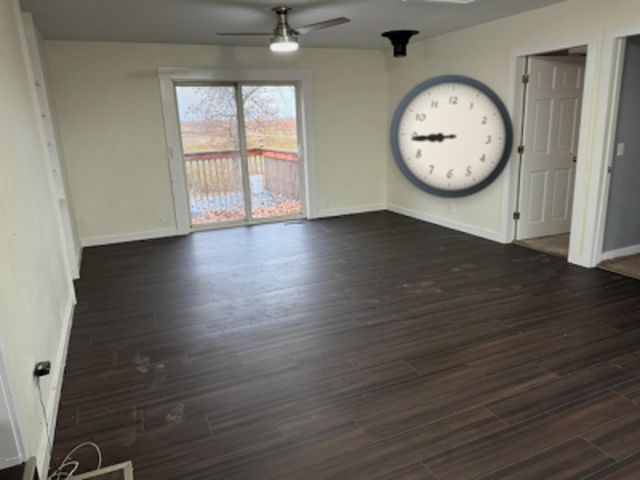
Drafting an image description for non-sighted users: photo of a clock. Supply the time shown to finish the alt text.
8:44
